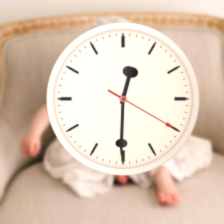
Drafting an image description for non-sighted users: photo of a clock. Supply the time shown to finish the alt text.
12:30:20
